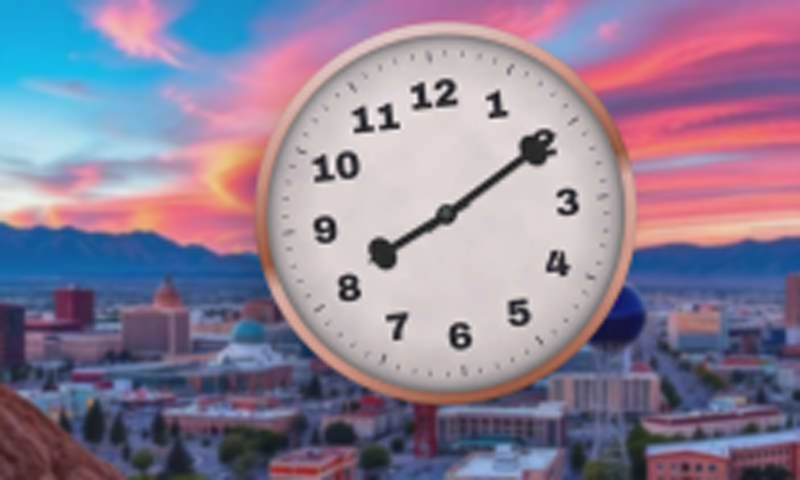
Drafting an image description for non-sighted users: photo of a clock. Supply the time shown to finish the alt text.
8:10
